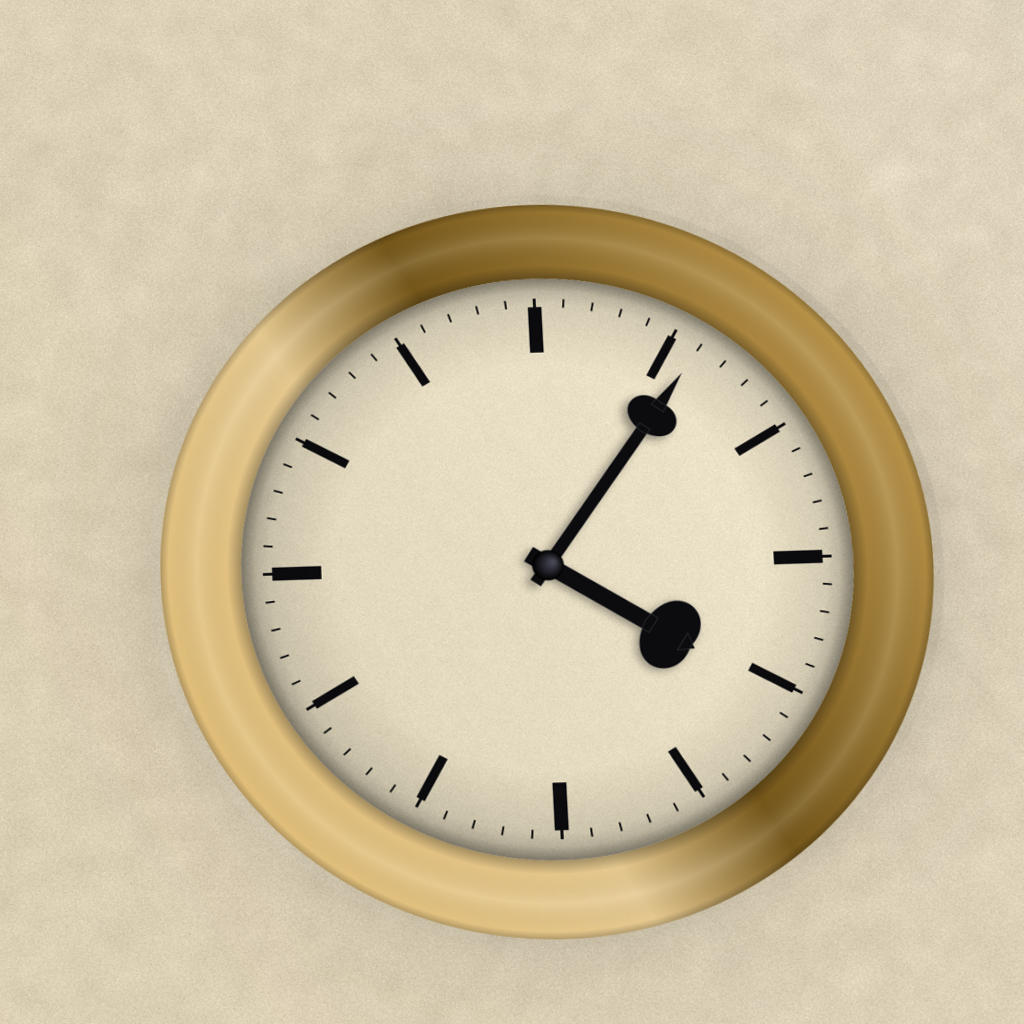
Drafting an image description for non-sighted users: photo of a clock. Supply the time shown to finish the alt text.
4:06
